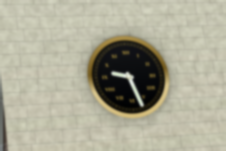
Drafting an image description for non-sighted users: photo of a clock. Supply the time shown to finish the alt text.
9:27
